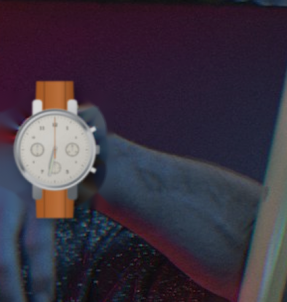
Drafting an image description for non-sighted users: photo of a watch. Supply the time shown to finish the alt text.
6:32
